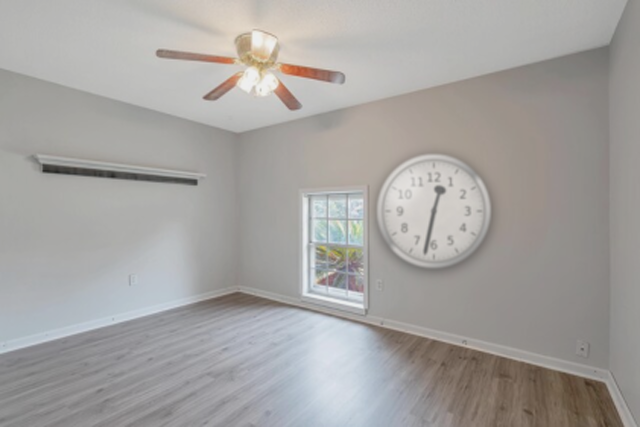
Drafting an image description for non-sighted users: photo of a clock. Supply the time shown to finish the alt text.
12:32
